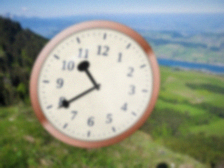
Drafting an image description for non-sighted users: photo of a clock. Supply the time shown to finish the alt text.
10:39
